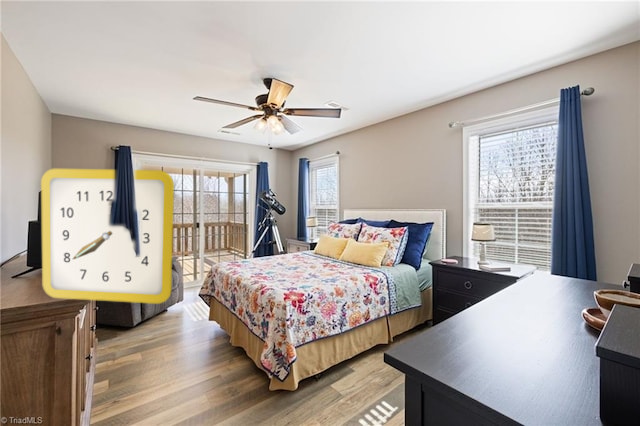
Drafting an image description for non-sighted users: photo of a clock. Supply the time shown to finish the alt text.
7:39
